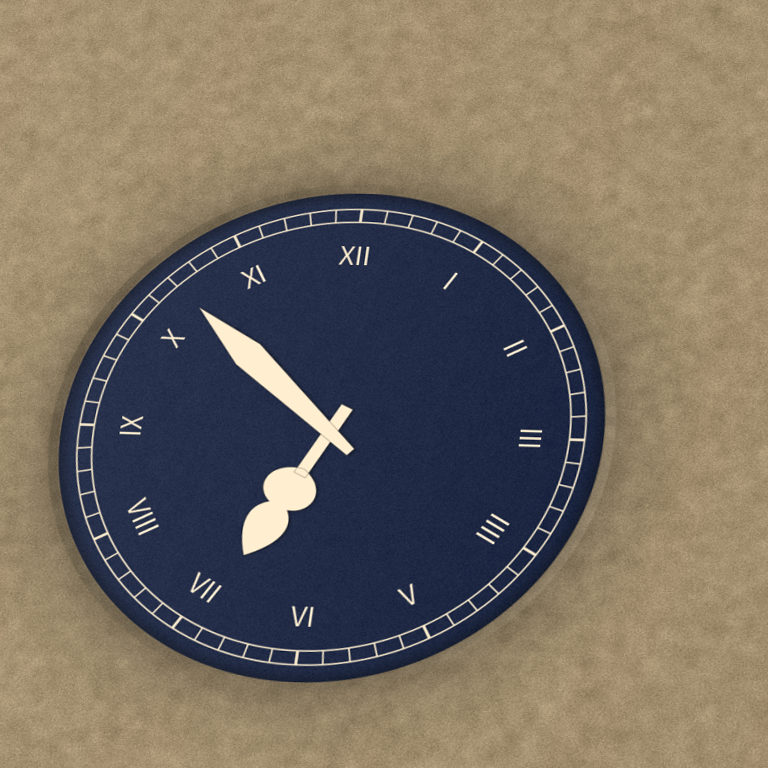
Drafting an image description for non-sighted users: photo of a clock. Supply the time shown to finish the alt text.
6:52
